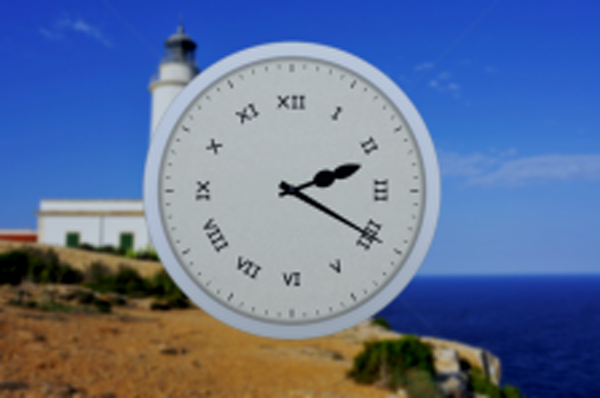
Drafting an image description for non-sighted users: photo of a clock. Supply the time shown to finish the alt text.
2:20
